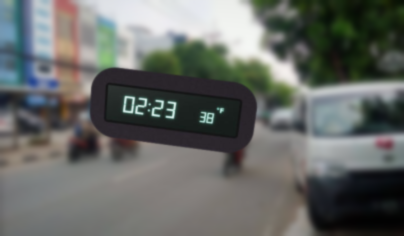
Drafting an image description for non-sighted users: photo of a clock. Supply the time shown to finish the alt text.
2:23
